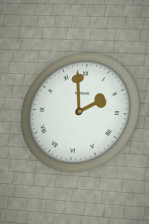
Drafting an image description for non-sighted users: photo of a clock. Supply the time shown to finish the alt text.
1:58
